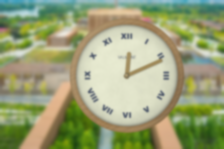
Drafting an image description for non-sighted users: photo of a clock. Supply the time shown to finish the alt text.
12:11
